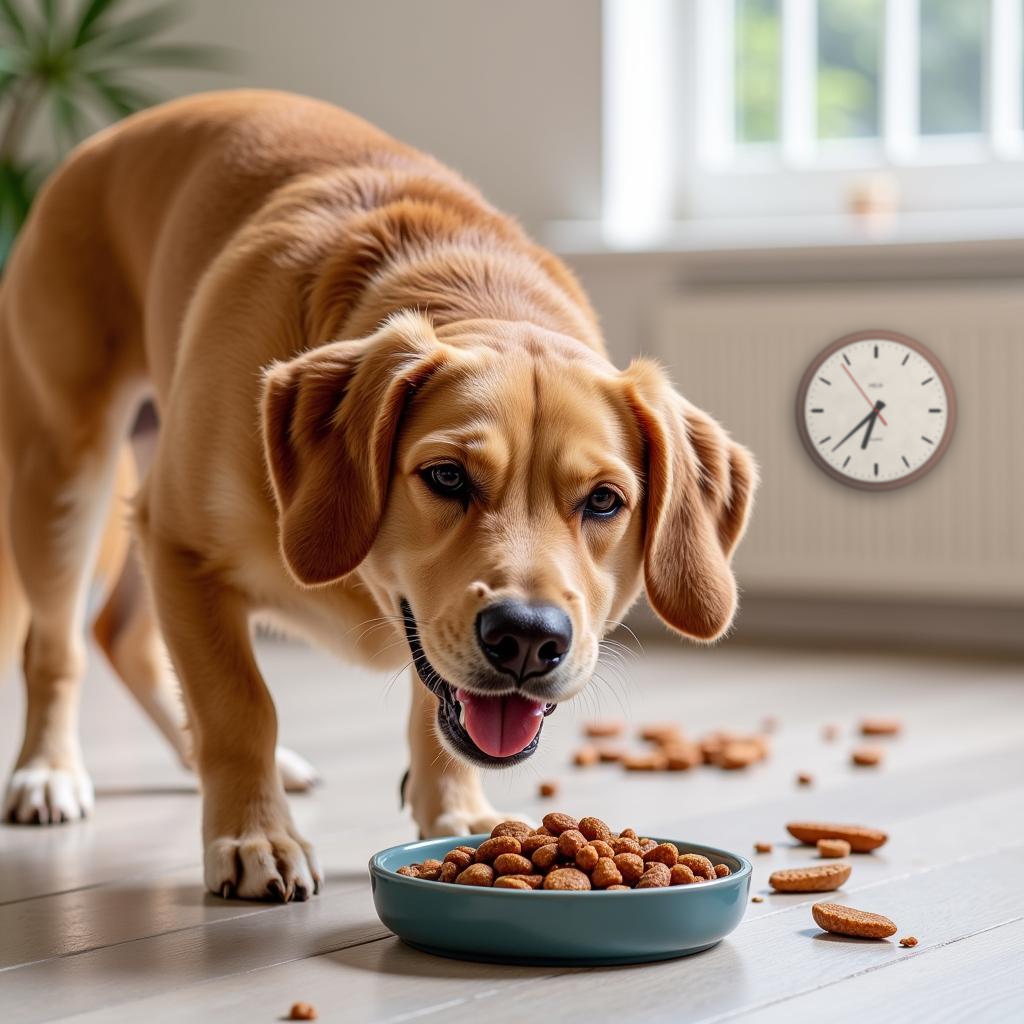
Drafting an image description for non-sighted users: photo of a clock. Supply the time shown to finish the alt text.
6:37:54
